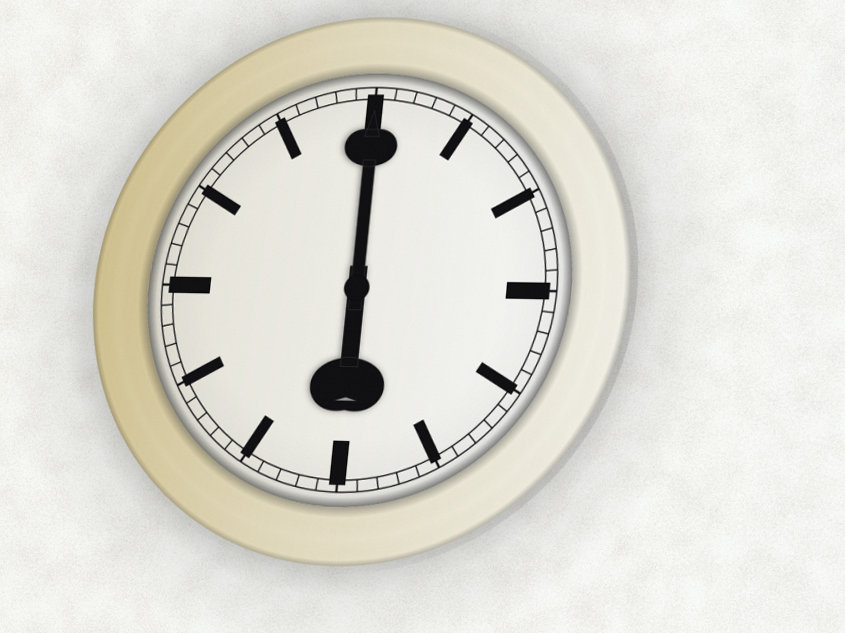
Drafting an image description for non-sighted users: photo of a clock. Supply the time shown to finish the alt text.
6:00
